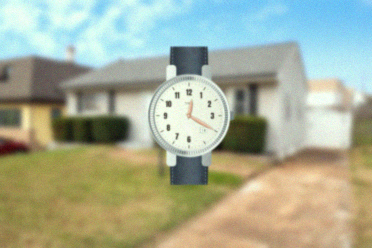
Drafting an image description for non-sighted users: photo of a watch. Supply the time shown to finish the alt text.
12:20
